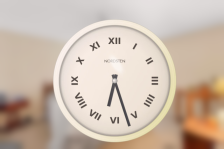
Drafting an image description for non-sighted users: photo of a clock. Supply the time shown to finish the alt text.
6:27
